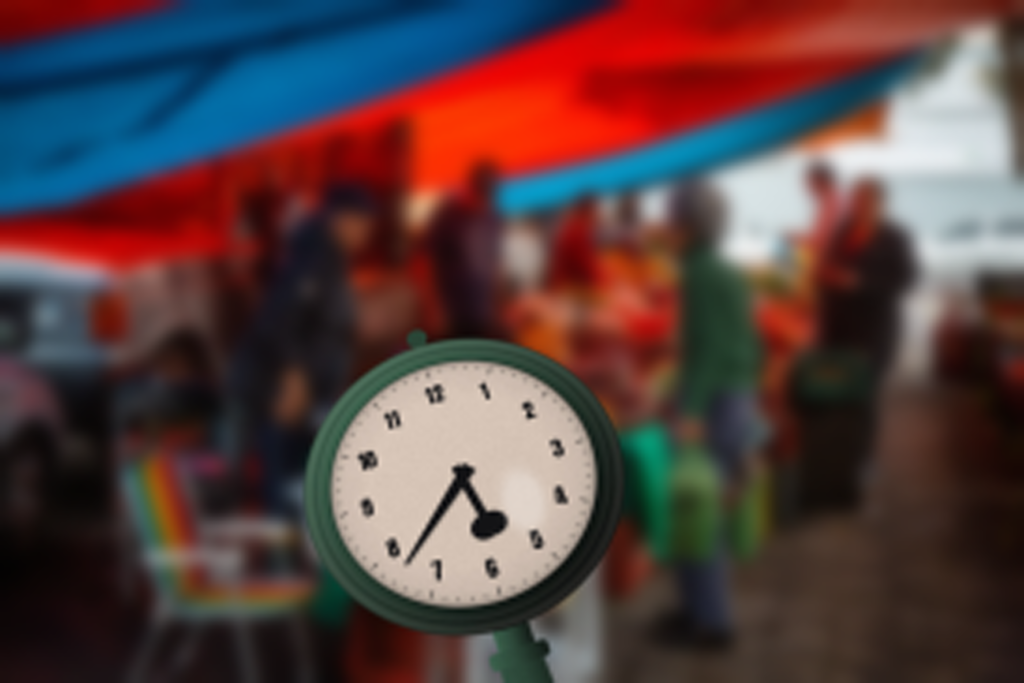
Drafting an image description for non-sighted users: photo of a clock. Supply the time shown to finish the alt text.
5:38
